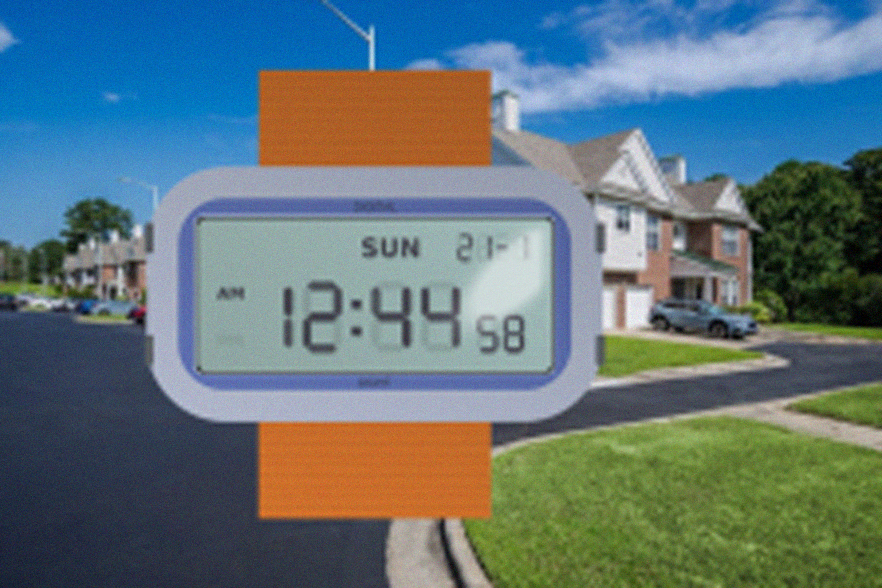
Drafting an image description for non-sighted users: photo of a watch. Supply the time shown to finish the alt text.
12:44:58
